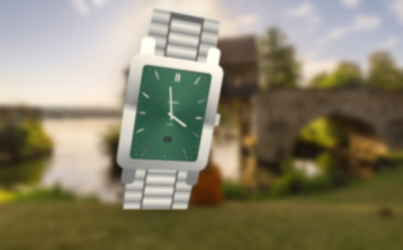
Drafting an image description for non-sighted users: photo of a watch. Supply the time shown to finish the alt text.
3:58
